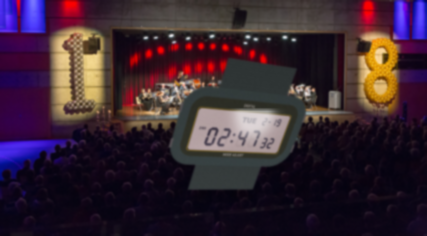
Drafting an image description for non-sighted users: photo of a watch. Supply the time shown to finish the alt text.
2:47:32
